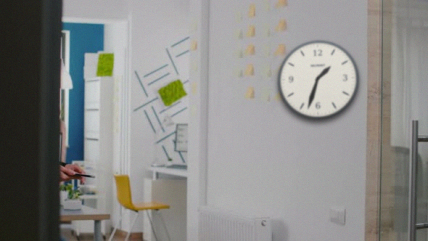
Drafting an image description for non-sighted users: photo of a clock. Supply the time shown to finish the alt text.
1:33
